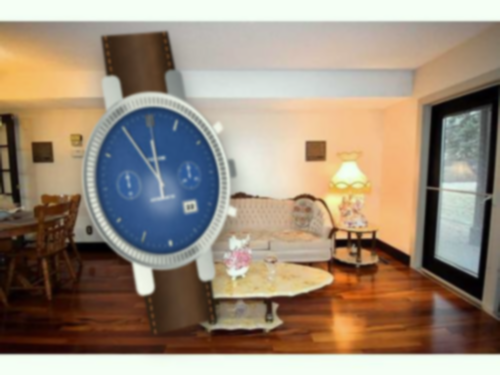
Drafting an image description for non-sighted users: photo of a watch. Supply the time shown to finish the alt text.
11:55
